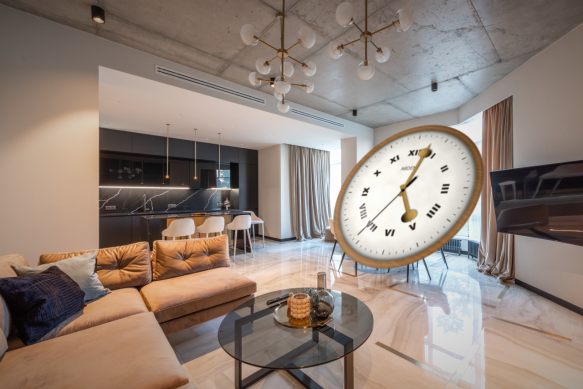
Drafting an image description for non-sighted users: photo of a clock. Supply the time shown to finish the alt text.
5:02:36
